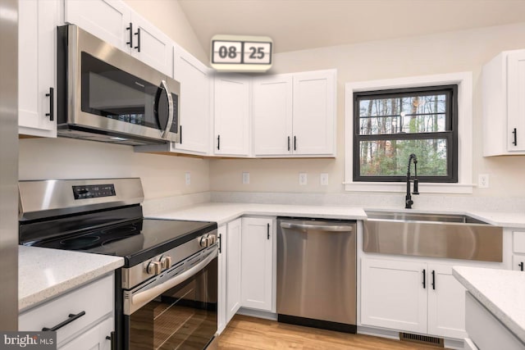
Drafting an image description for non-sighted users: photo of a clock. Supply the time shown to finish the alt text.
8:25
